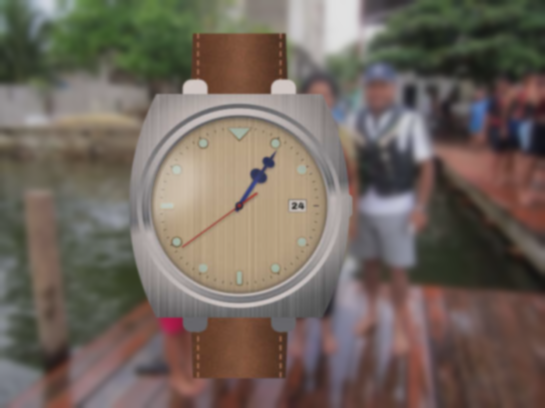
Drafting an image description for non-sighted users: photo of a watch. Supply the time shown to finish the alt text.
1:05:39
